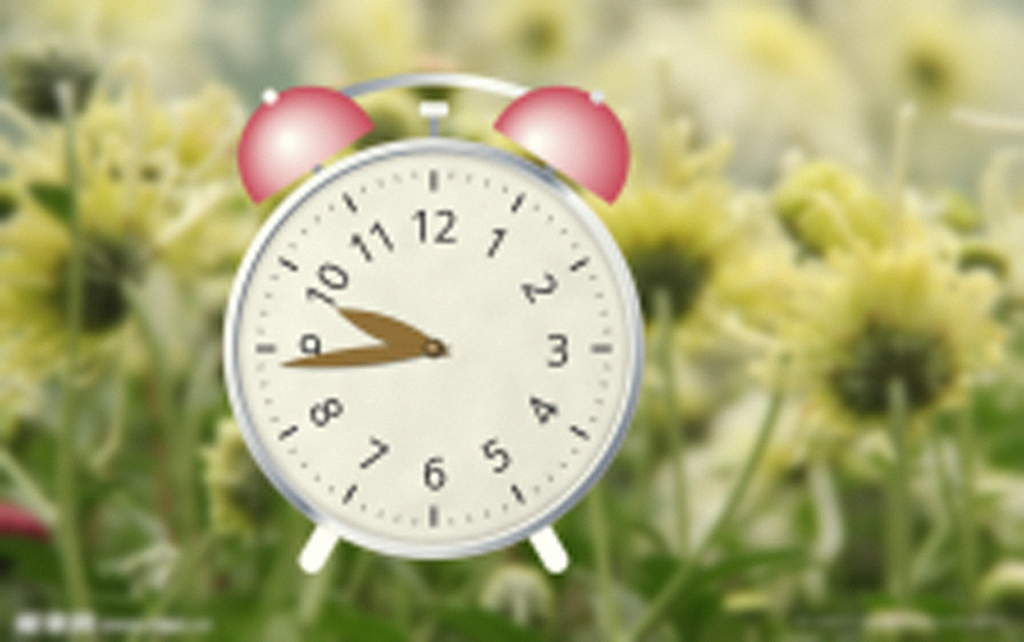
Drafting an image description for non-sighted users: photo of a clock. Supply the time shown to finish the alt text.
9:44
